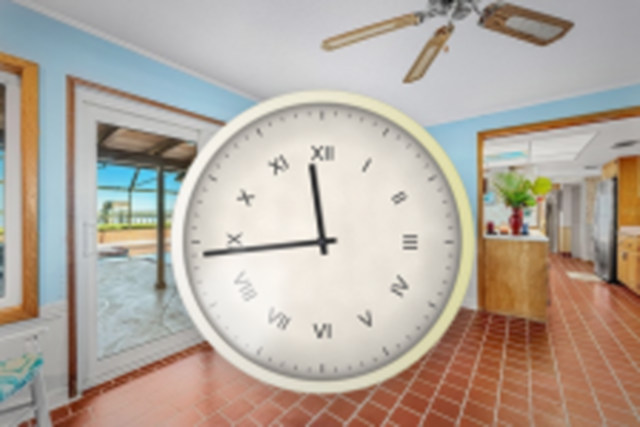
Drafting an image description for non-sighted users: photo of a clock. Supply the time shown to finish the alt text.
11:44
